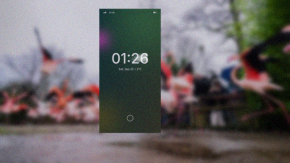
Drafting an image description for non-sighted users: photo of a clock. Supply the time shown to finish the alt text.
1:26
